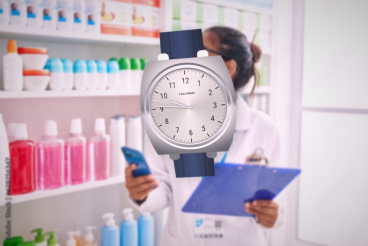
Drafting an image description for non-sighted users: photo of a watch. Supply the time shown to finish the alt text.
9:46
